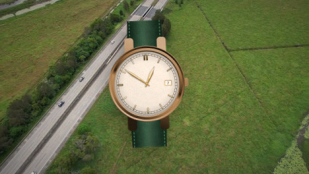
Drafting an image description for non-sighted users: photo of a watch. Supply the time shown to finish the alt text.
12:51
